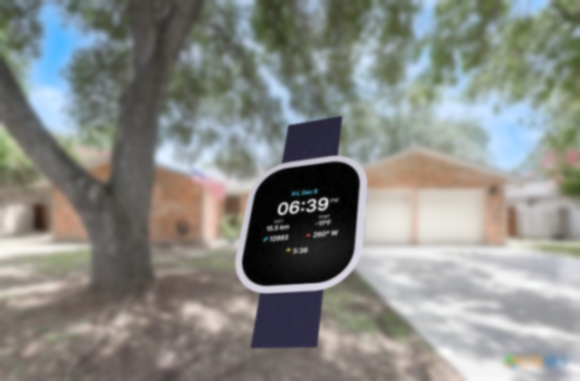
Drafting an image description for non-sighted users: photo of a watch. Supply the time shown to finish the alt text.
6:39
